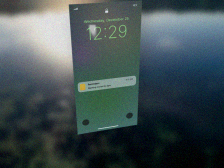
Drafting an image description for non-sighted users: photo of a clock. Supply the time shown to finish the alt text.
12:29
